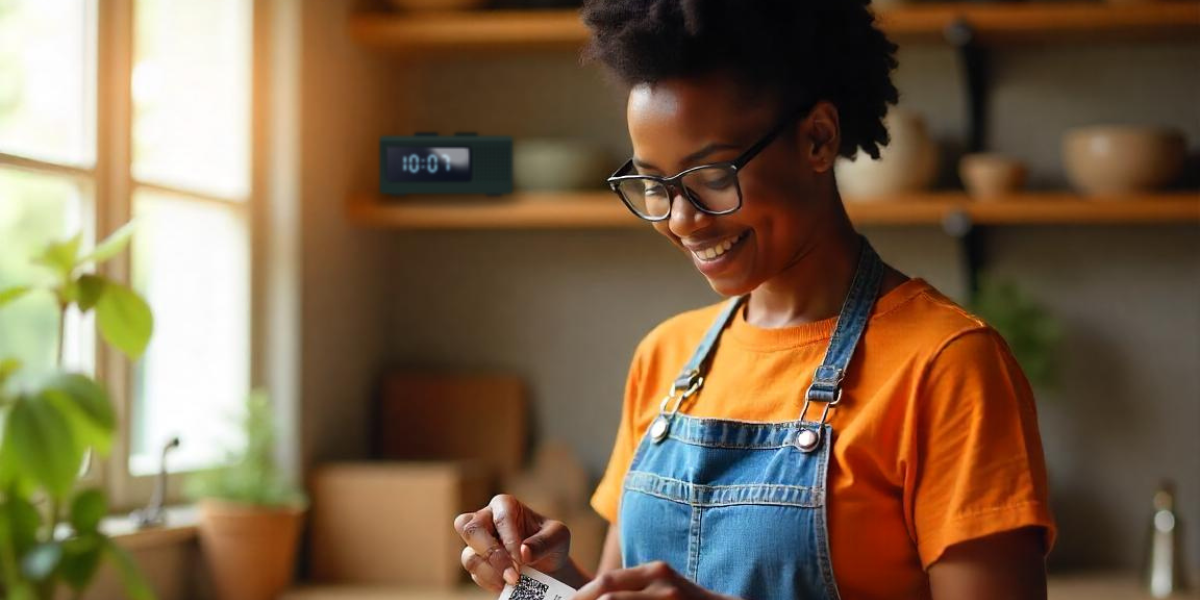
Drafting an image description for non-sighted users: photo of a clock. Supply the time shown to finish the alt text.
10:07
